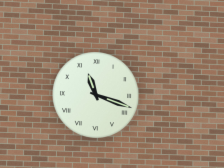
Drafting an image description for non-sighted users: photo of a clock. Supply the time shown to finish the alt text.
11:18
